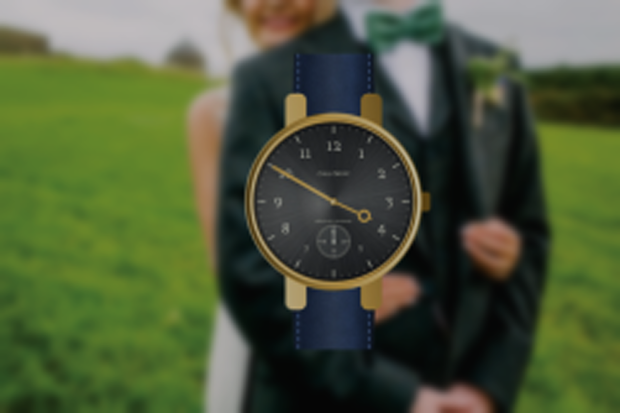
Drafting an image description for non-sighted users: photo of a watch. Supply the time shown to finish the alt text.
3:50
